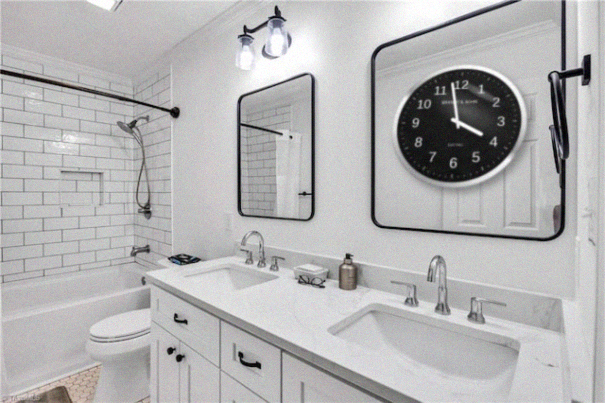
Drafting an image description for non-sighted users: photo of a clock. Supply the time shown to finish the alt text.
3:58
